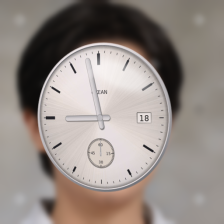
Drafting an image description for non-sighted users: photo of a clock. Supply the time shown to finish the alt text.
8:58
